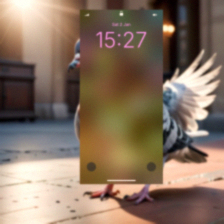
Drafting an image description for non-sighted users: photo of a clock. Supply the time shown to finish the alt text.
15:27
